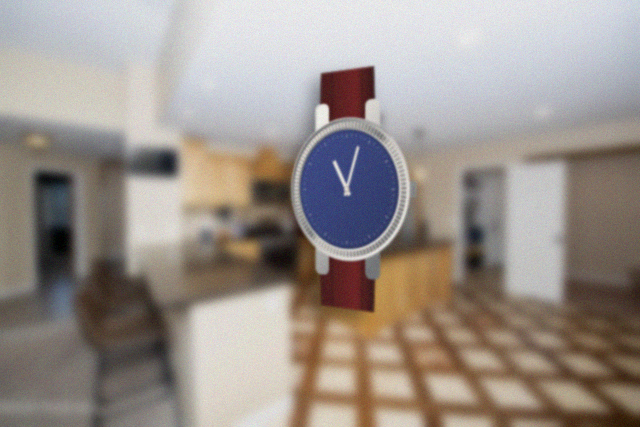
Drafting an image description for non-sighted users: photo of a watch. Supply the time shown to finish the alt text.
11:03
